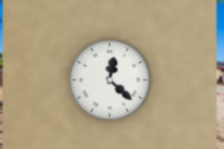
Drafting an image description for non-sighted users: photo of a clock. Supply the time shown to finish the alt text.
12:22
